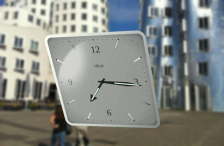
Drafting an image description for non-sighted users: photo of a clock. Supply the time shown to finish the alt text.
7:16
